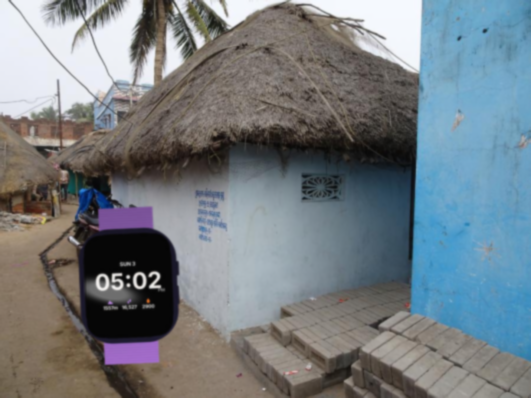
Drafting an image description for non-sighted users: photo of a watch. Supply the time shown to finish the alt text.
5:02
